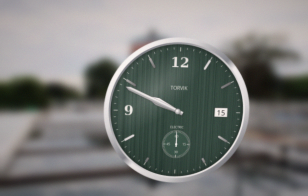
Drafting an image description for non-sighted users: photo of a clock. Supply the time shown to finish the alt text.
9:49
